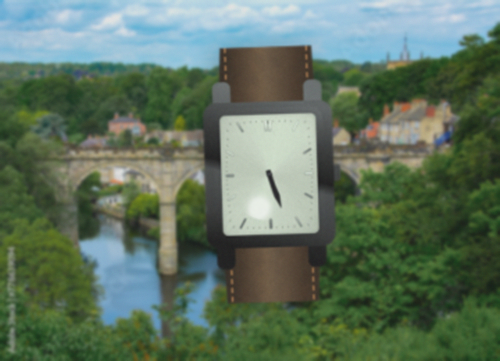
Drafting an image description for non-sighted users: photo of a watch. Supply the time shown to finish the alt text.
5:27
